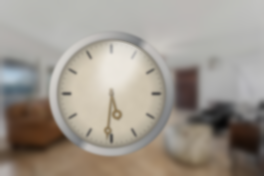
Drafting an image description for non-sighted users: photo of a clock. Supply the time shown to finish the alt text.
5:31
